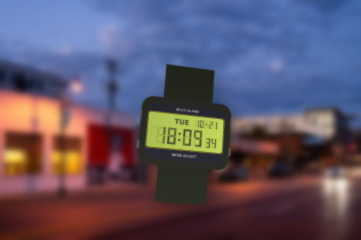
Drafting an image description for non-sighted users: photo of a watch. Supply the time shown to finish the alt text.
18:09:34
